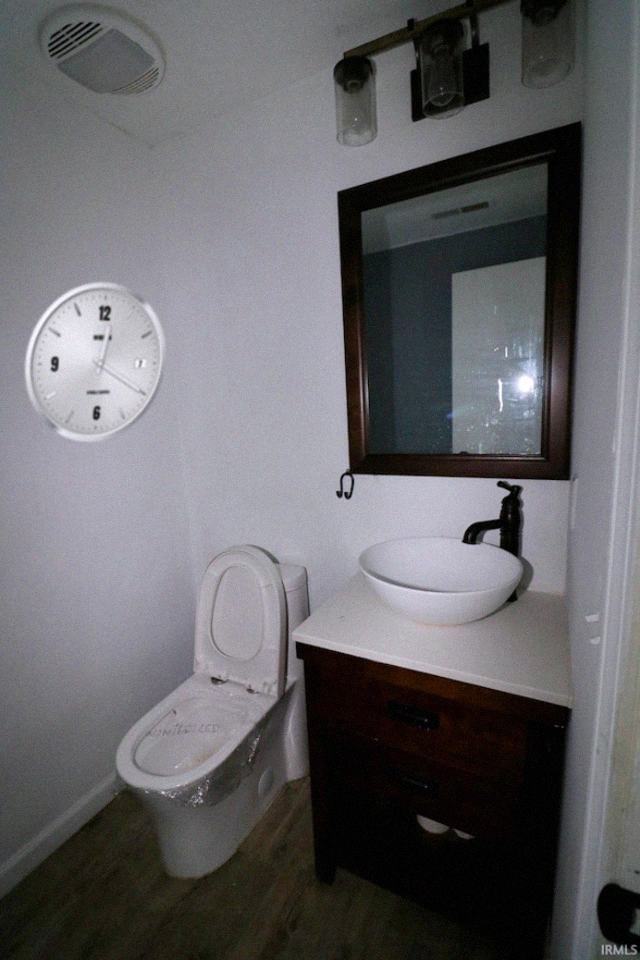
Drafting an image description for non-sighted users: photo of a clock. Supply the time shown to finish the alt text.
12:20
